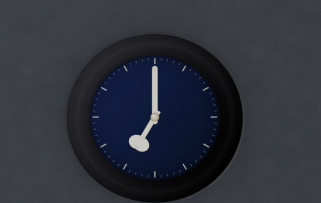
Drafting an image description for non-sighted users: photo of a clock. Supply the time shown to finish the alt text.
7:00
